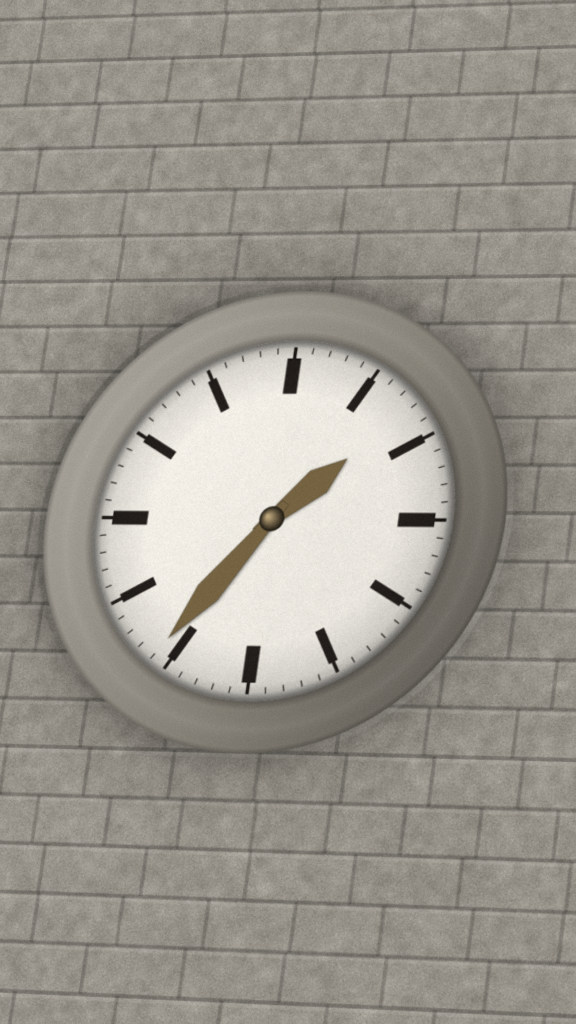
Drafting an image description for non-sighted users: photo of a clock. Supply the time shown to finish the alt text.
1:36
